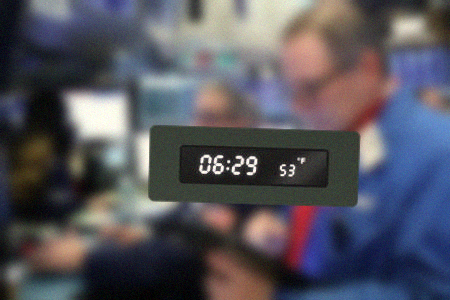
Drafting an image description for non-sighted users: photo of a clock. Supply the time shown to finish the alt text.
6:29
